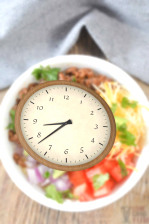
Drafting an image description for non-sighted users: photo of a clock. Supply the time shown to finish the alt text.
8:38
